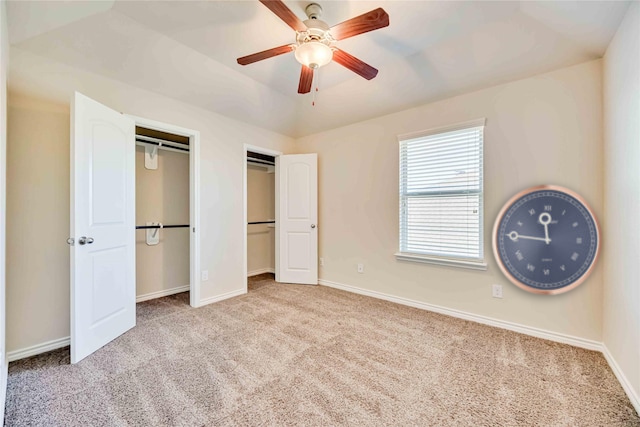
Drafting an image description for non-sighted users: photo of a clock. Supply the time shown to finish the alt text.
11:46
